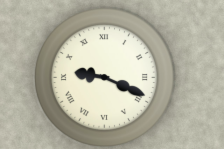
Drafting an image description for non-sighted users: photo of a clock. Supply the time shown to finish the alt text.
9:19
